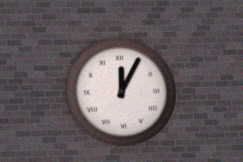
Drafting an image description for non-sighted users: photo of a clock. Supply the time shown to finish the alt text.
12:05
